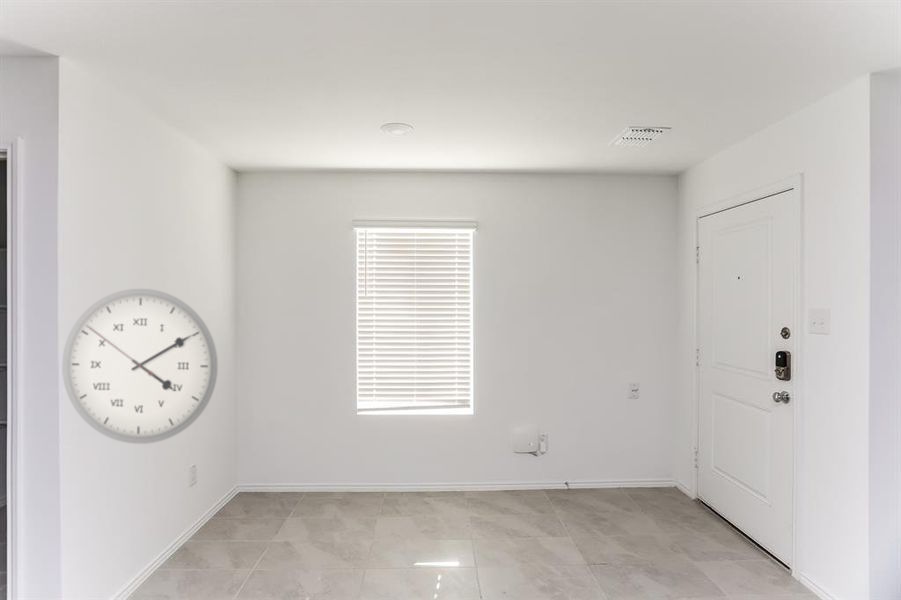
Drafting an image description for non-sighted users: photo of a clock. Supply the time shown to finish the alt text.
4:09:51
